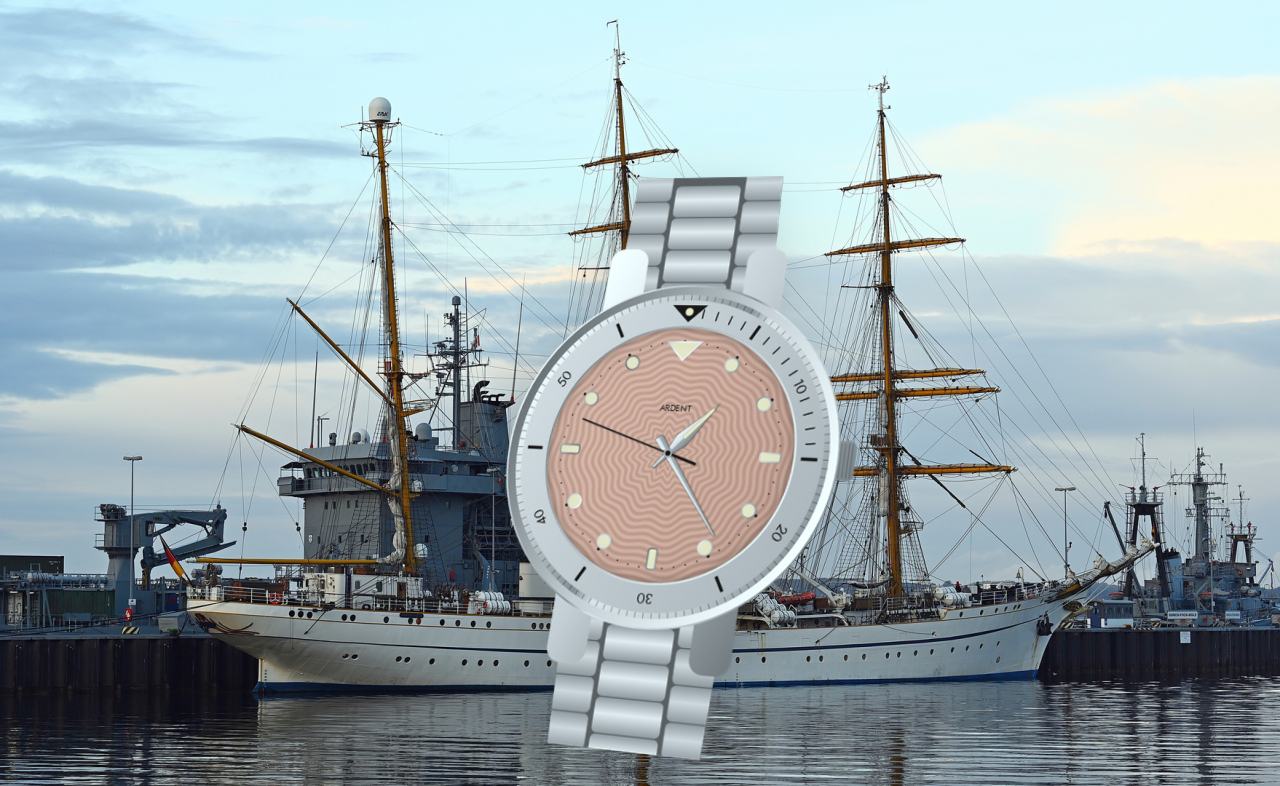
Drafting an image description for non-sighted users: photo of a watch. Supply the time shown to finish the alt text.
1:23:48
